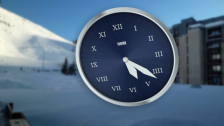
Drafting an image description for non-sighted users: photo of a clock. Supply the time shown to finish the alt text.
5:22
